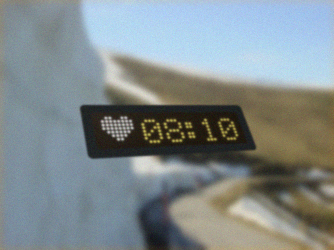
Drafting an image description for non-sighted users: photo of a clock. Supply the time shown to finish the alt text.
8:10
